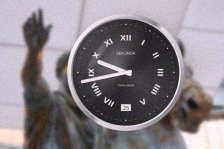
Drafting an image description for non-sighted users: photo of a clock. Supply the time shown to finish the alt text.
9:43
